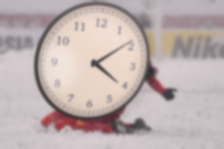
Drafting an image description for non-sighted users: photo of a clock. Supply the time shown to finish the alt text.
4:09
